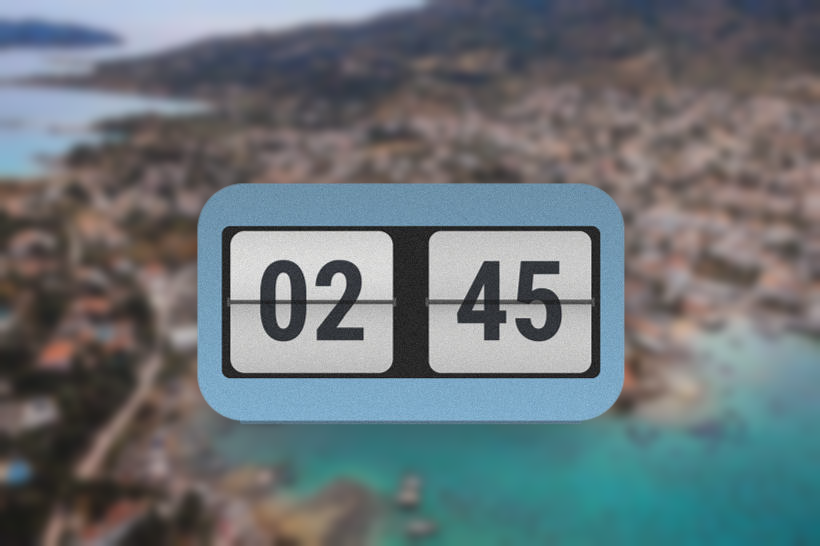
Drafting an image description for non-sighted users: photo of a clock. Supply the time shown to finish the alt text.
2:45
